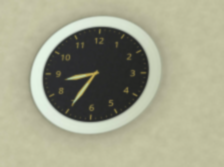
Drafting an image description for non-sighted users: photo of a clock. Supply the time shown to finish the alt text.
8:35
